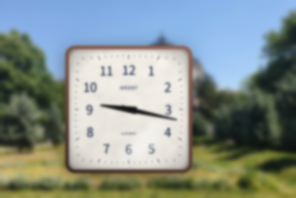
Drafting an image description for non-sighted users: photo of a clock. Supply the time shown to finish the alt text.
9:17
